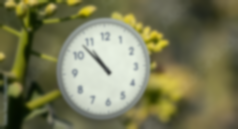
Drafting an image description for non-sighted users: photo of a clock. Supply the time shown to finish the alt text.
10:53
